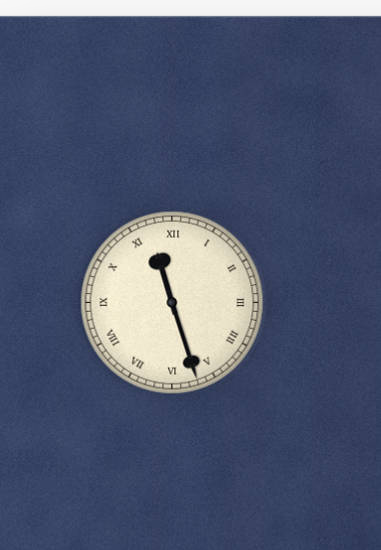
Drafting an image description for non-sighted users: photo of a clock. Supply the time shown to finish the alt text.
11:27
